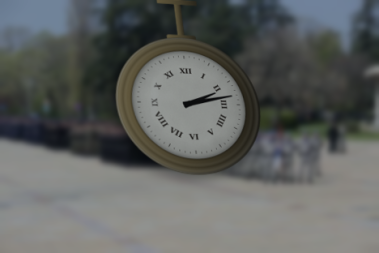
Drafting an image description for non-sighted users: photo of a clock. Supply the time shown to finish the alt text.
2:13
